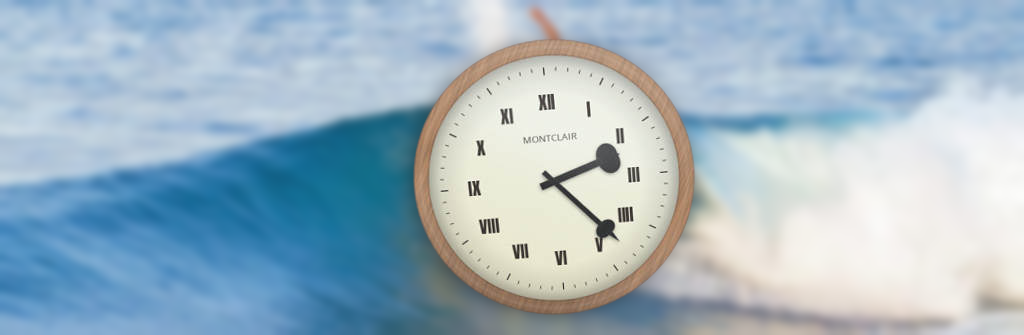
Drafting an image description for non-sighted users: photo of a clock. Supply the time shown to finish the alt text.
2:23
